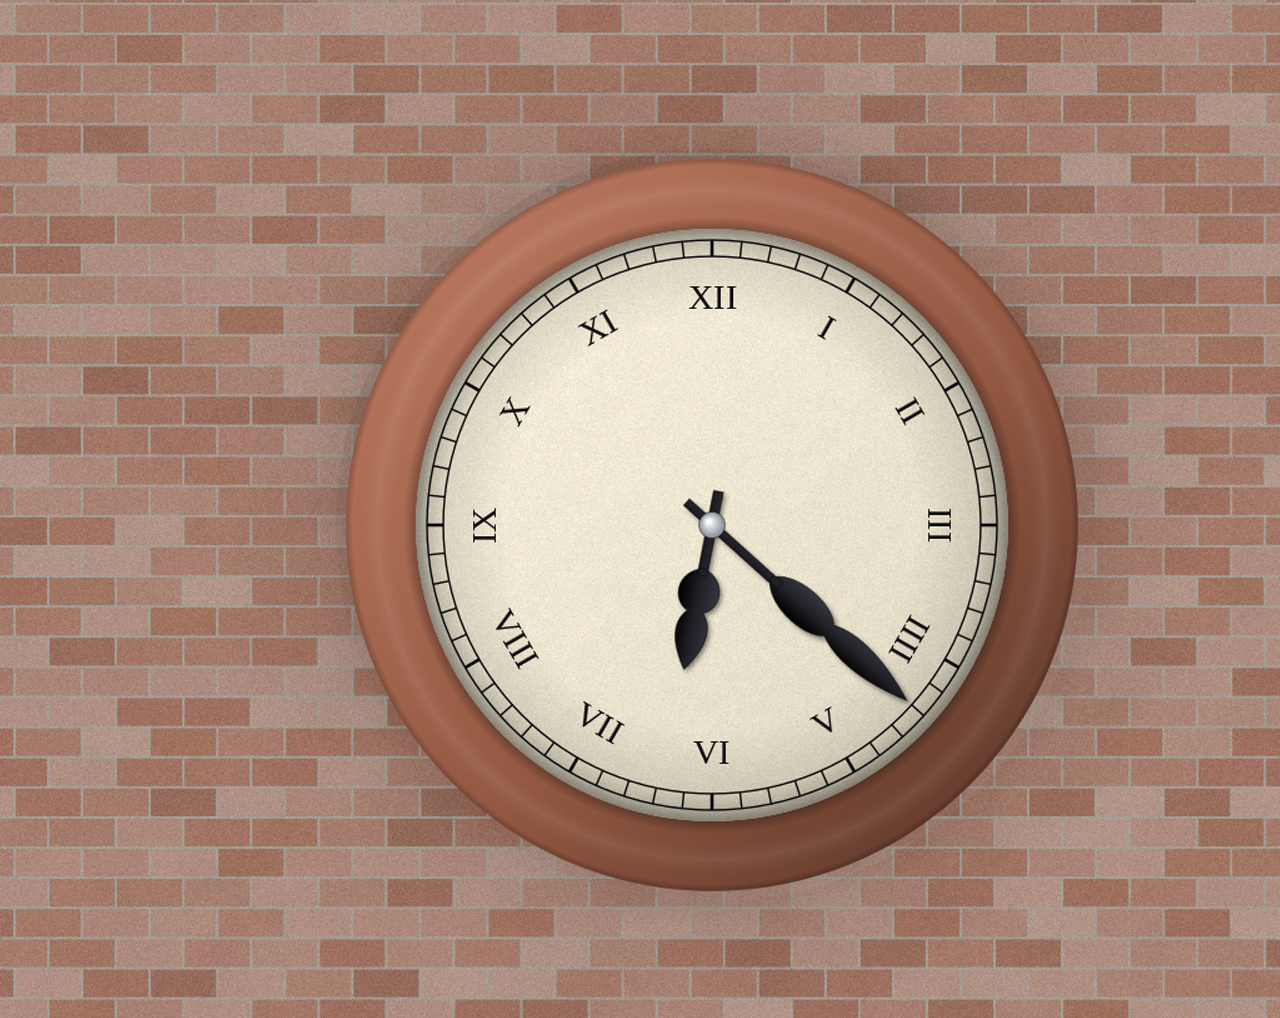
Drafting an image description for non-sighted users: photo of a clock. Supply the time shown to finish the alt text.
6:22
